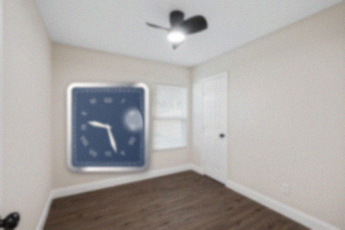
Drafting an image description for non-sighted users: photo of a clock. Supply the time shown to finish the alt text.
9:27
